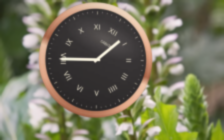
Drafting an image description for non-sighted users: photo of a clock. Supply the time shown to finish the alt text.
12:40
